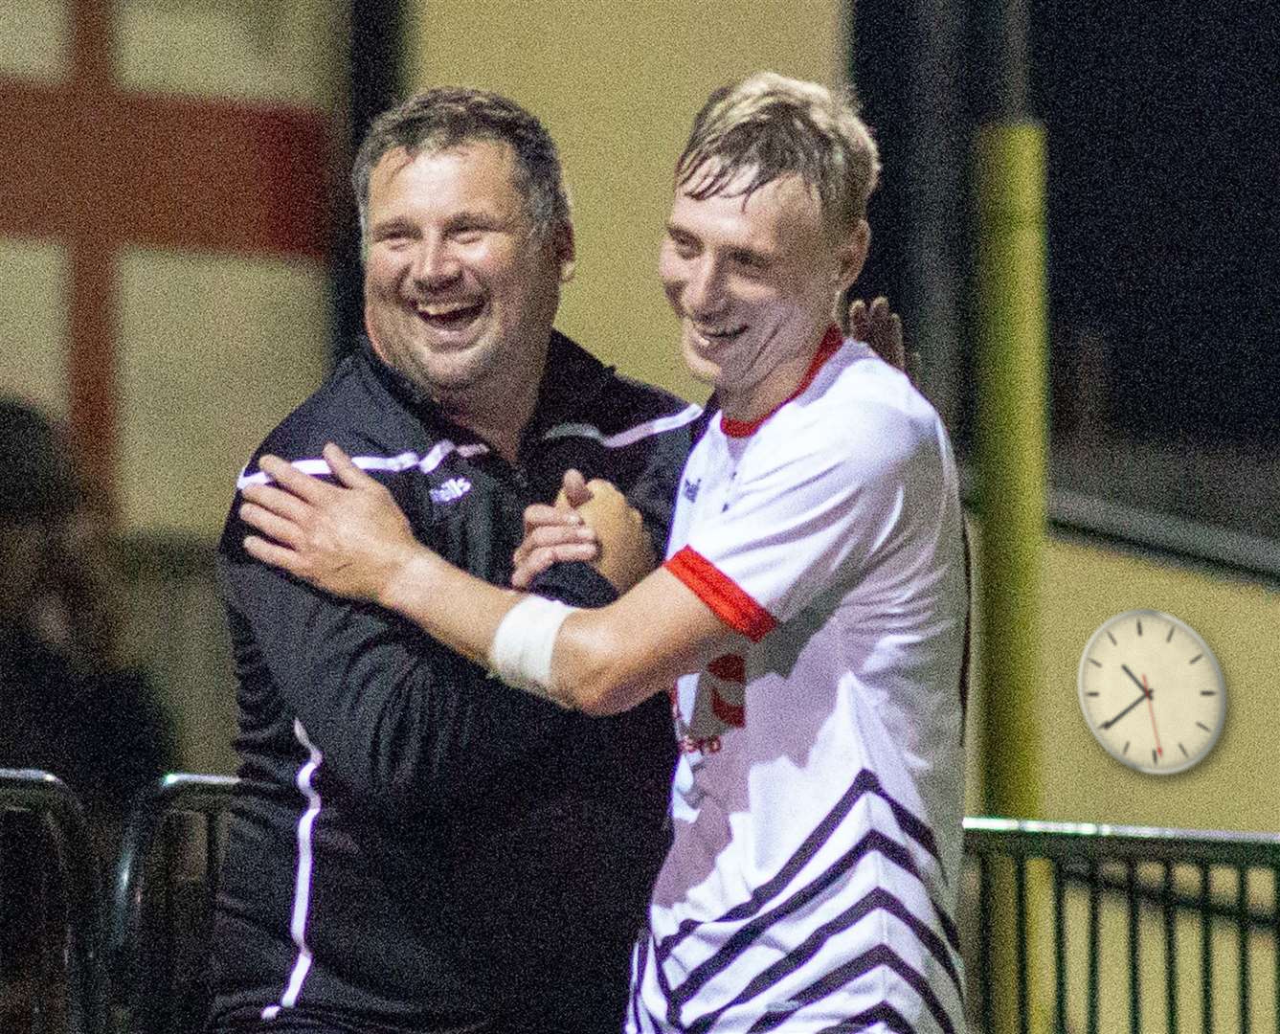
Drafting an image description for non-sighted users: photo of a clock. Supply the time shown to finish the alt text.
10:39:29
